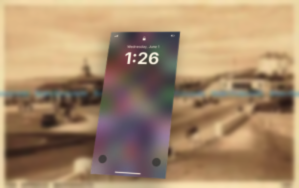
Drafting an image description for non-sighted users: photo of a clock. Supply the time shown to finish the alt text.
1:26
